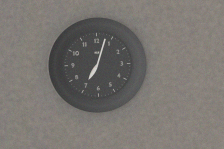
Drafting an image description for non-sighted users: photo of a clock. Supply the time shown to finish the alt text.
7:03
